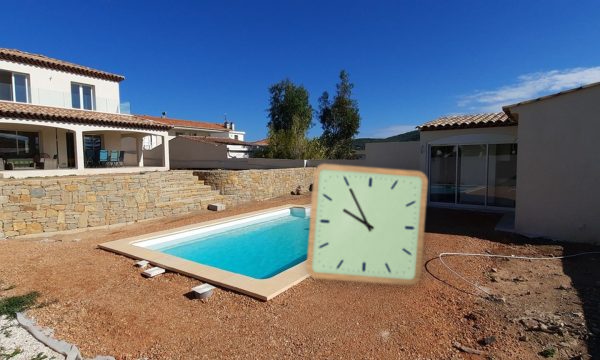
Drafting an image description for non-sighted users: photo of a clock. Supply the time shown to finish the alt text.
9:55
